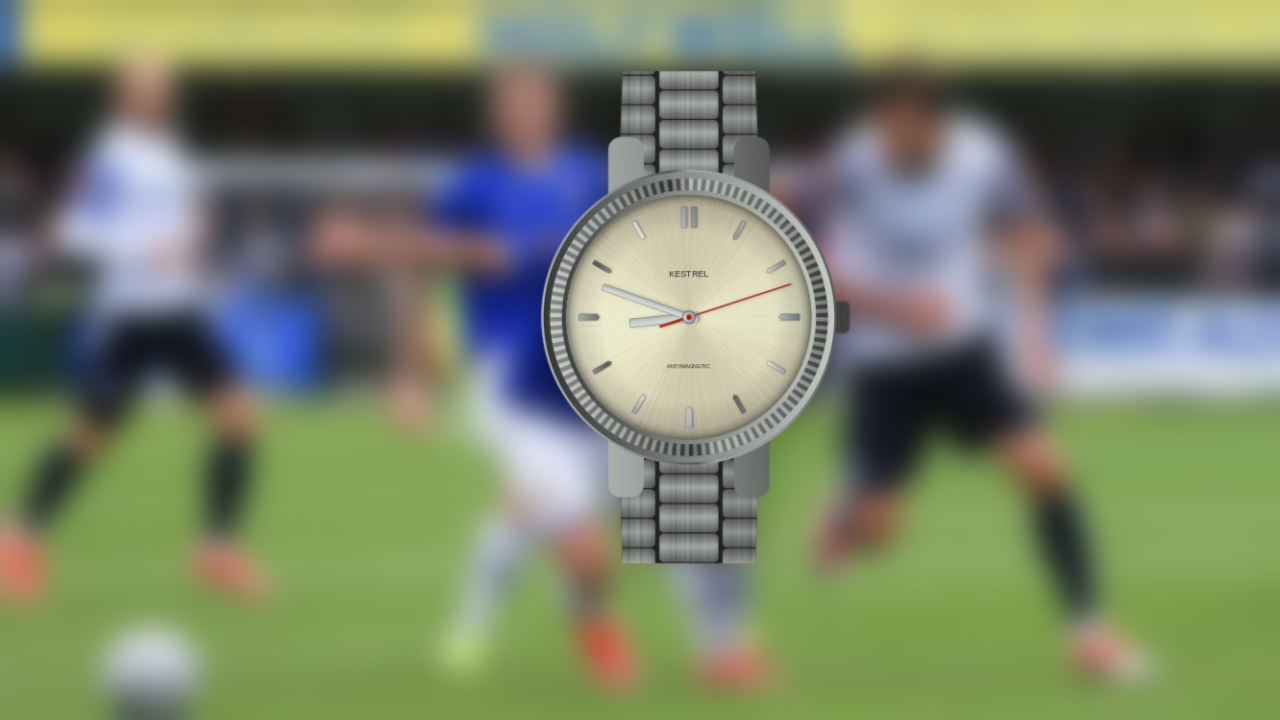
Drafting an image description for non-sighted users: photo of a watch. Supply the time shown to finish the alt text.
8:48:12
